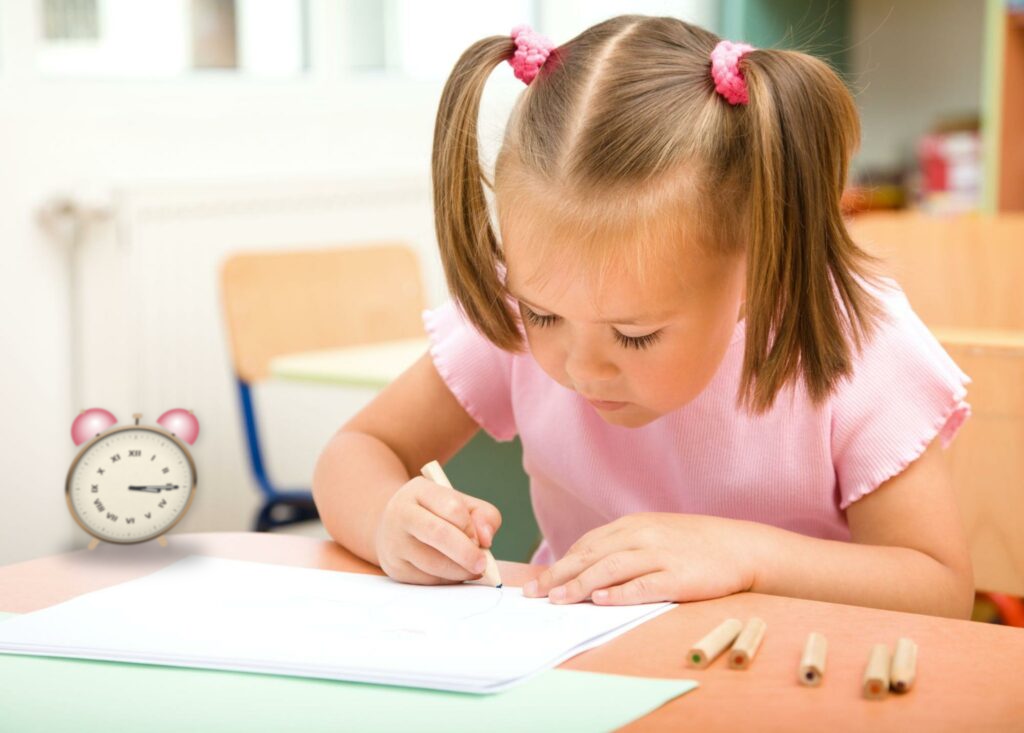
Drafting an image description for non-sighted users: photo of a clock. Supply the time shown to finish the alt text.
3:15
